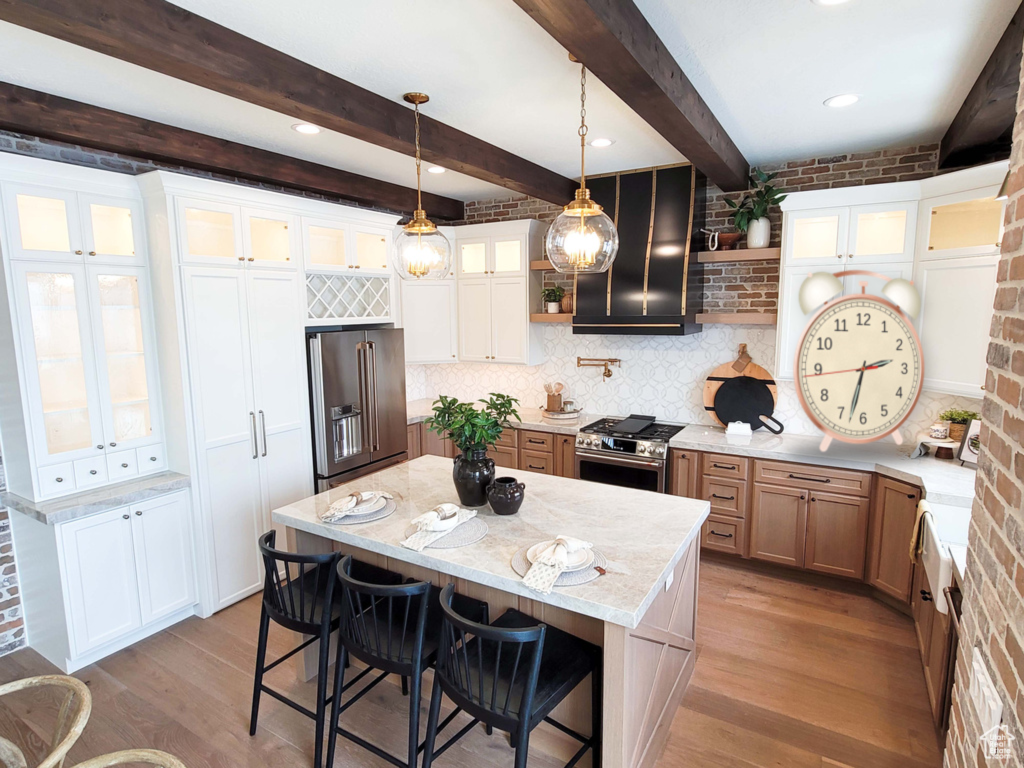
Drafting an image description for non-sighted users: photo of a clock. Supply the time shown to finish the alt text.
2:32:44
